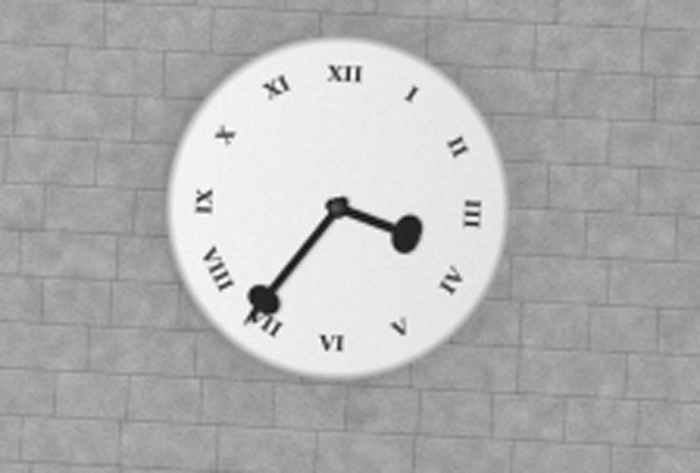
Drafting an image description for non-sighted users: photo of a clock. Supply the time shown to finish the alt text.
3:36
